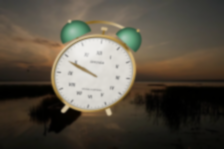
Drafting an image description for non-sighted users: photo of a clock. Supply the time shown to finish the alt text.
9:49
